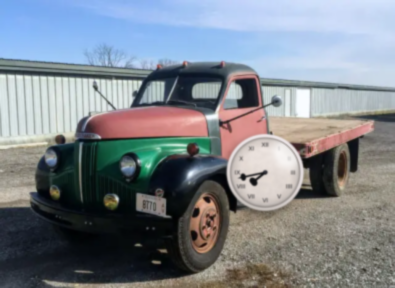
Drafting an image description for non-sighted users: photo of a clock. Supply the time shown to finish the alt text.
7:43
